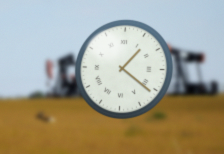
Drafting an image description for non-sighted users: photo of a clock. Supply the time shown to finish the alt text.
1:21
